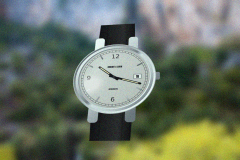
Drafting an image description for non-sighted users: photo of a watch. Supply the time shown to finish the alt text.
10:18
